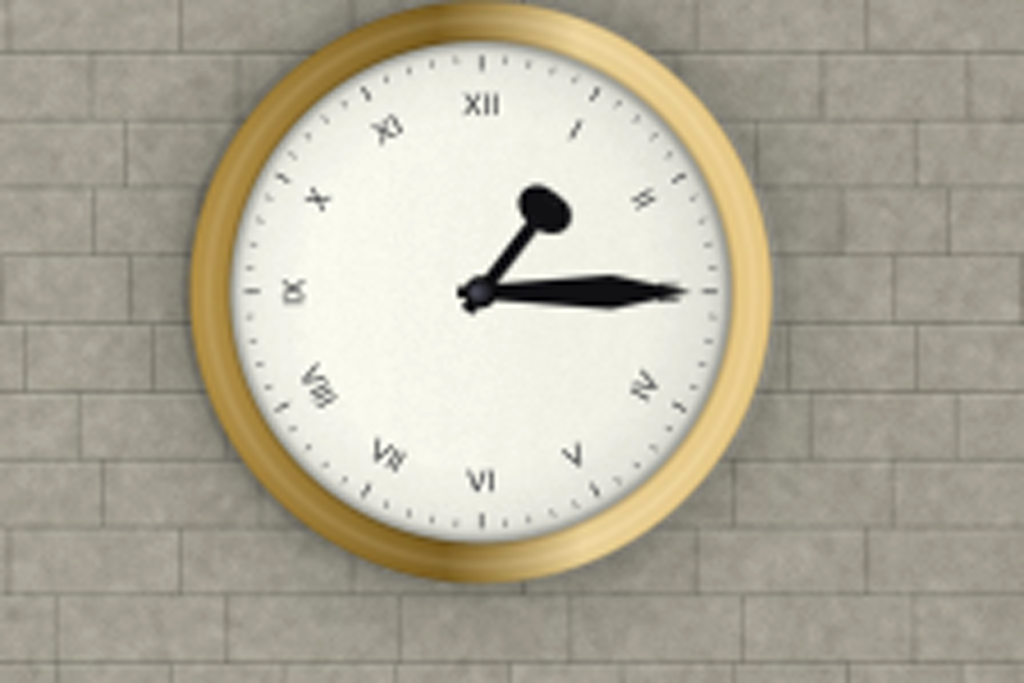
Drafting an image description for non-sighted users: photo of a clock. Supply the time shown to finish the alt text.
1:15
